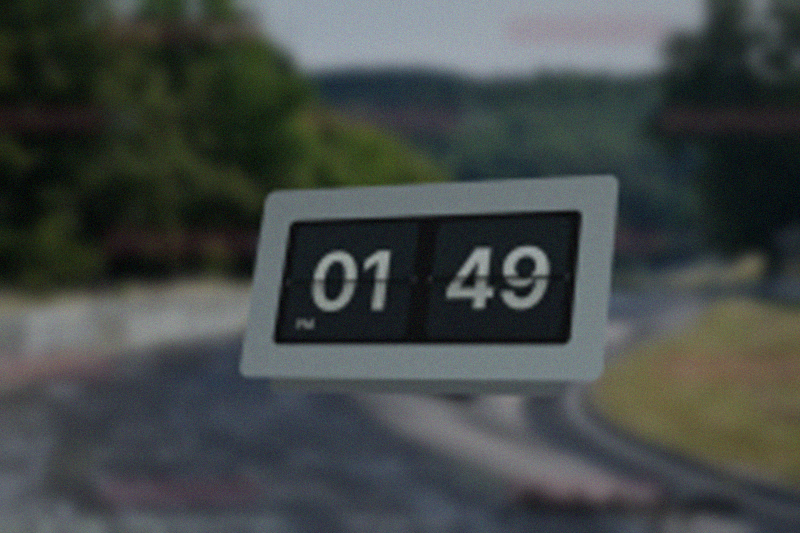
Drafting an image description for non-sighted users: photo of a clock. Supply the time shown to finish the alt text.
1:49
